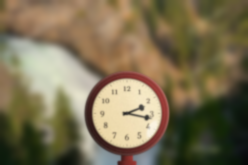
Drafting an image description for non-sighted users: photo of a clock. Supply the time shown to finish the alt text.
2:17
